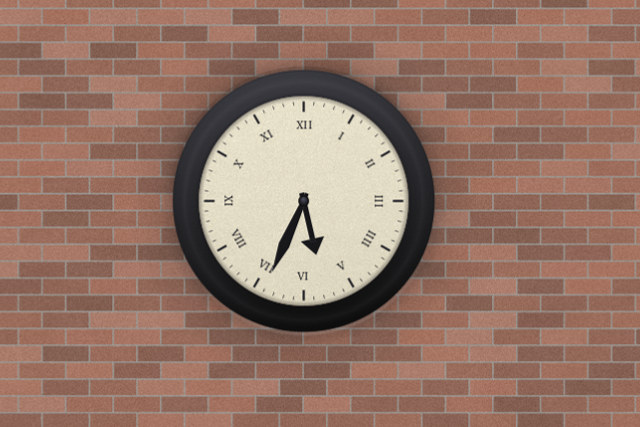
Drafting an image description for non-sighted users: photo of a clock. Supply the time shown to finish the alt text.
5:34
